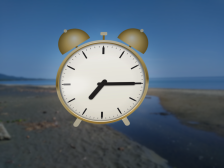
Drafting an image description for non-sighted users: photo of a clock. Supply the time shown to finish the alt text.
7:15
